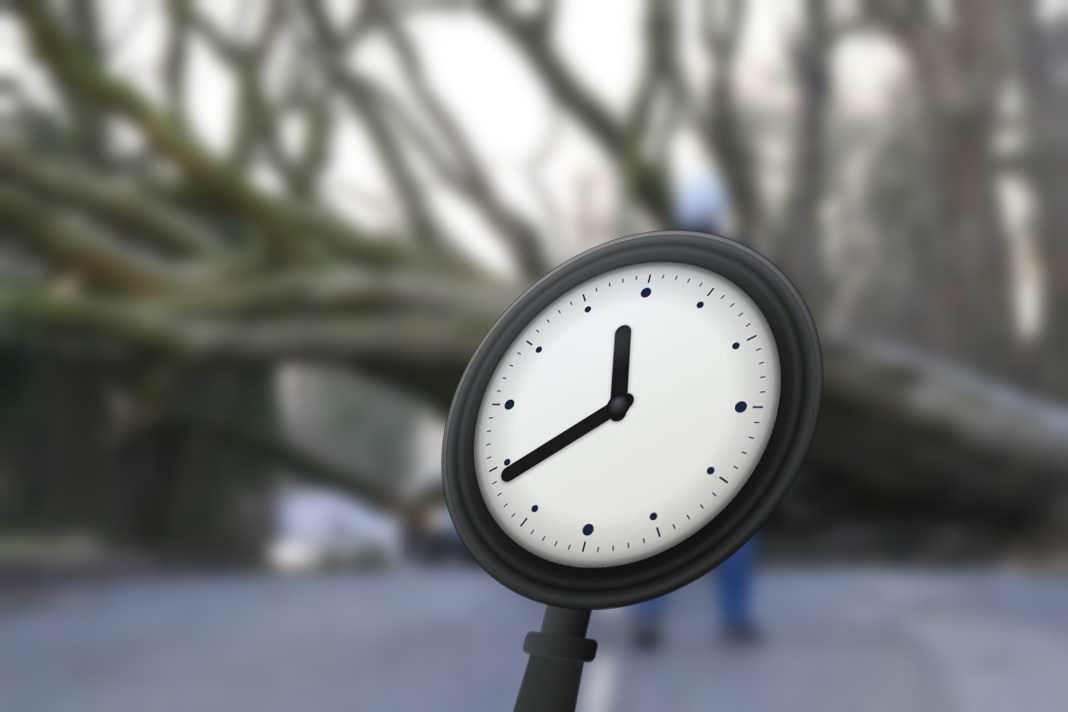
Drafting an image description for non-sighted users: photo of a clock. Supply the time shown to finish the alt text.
11:39
